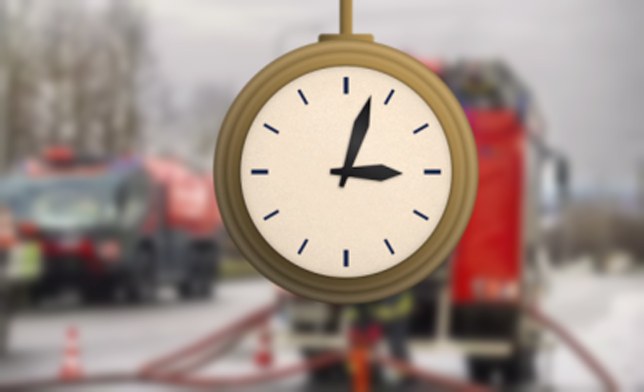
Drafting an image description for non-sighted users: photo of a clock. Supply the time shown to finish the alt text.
3:03
